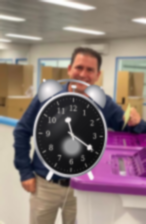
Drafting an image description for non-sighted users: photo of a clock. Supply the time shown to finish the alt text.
11:20
